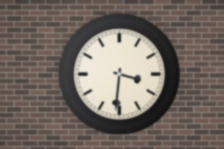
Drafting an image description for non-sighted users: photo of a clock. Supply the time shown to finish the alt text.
3:31
